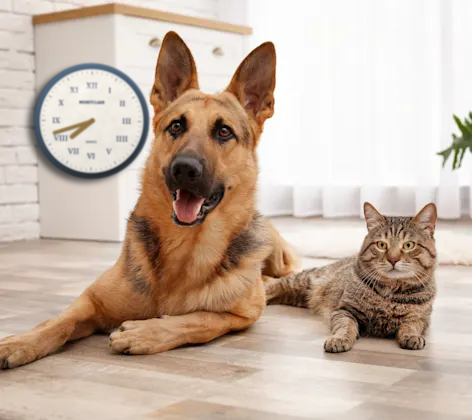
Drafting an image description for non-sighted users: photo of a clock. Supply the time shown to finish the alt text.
7:42
